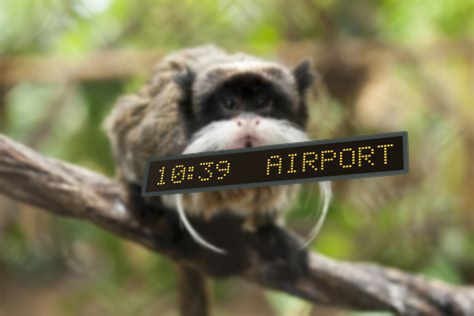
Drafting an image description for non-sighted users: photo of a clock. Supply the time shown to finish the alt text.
10:39
